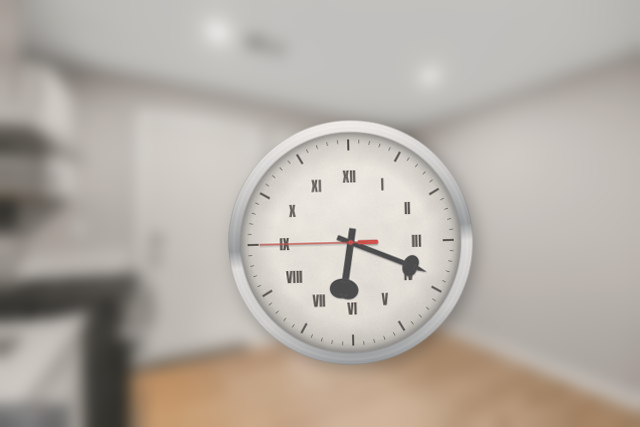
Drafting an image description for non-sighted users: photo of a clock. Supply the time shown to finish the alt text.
6:18:45
